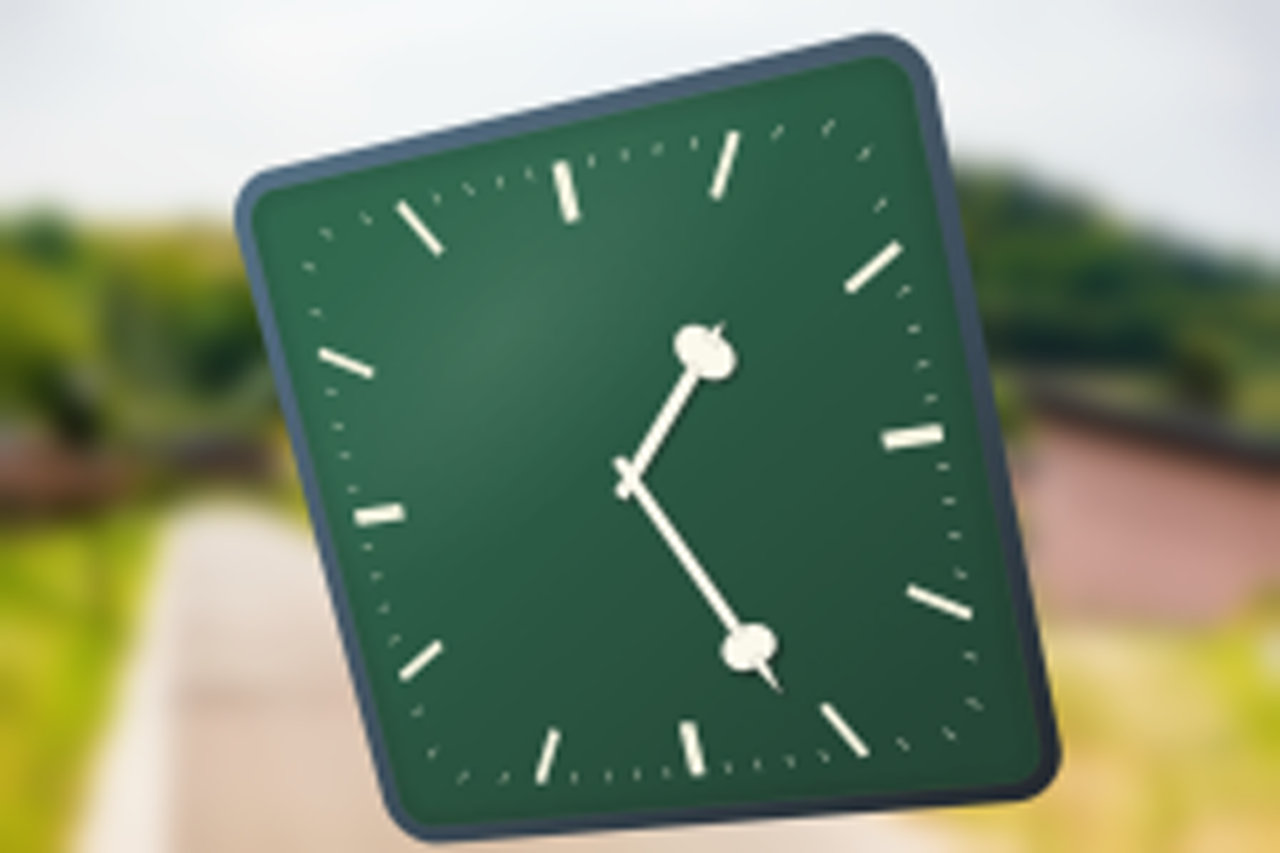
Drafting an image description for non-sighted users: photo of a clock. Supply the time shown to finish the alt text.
1:26
